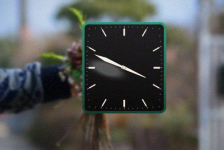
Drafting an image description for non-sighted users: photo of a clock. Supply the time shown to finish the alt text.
3:49
